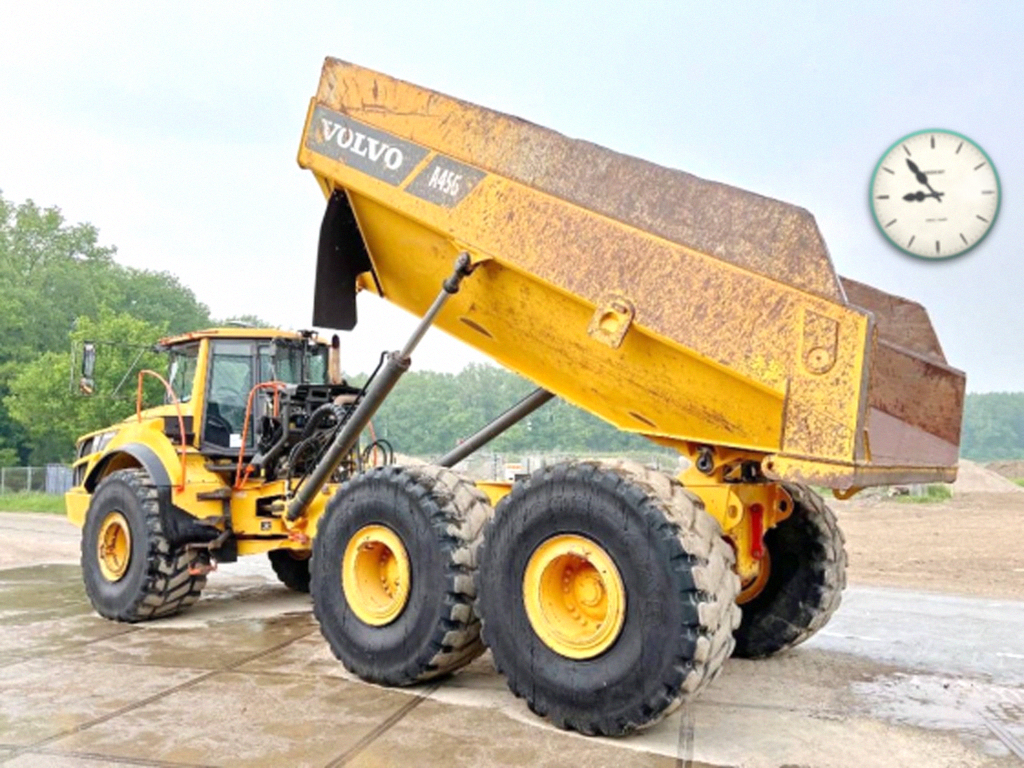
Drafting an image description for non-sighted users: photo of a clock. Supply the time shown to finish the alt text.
8:54
